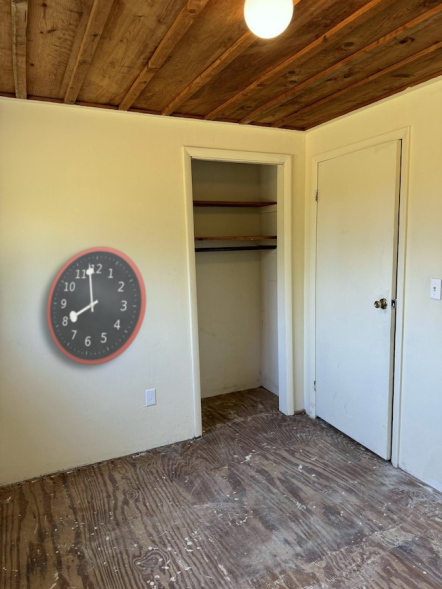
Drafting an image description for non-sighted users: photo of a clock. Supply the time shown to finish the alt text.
7:58
